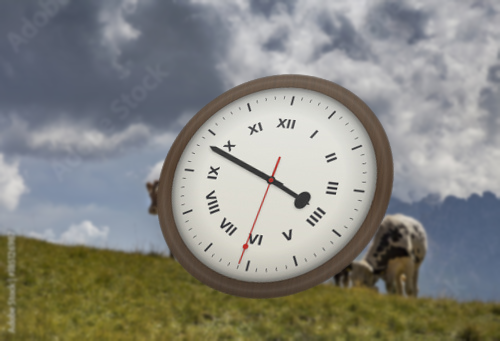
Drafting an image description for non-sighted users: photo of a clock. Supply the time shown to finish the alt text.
3:48:31
